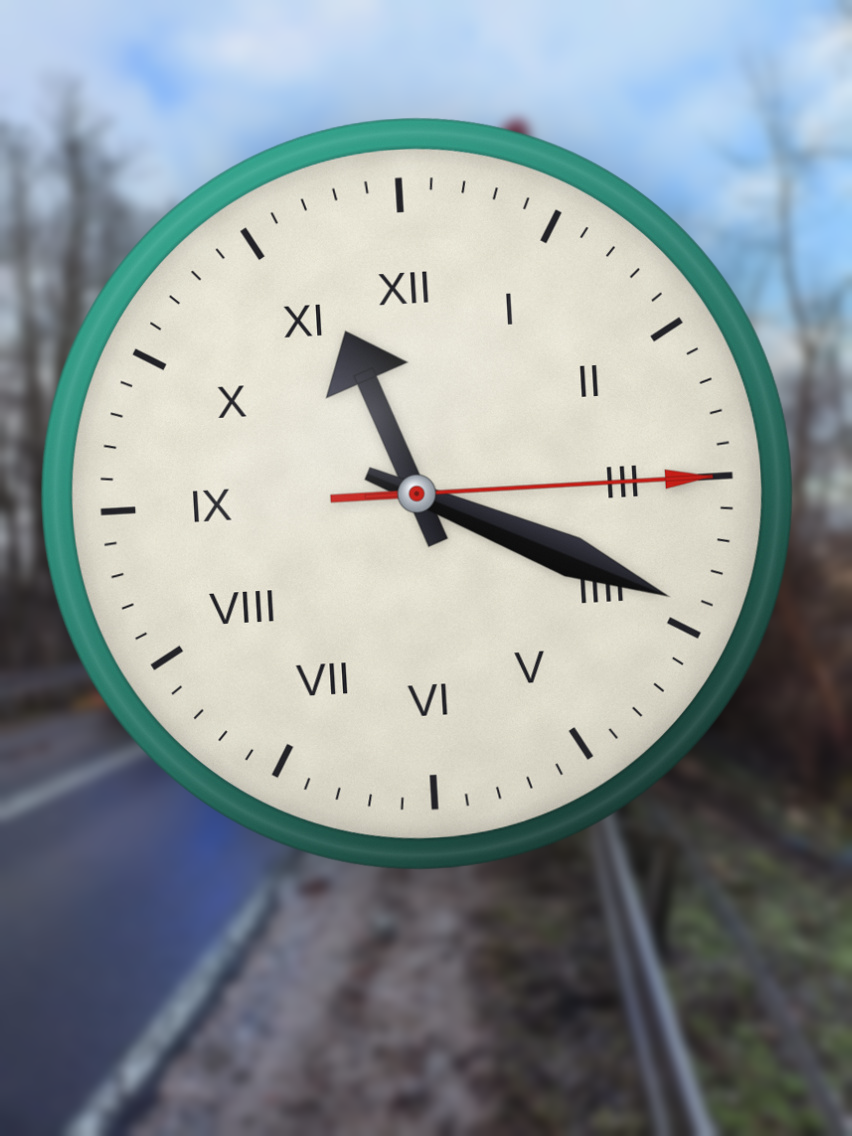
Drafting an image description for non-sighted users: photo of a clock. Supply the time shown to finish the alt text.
11:19:15
